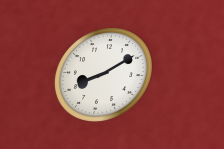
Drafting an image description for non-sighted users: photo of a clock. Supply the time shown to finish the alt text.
8:09
